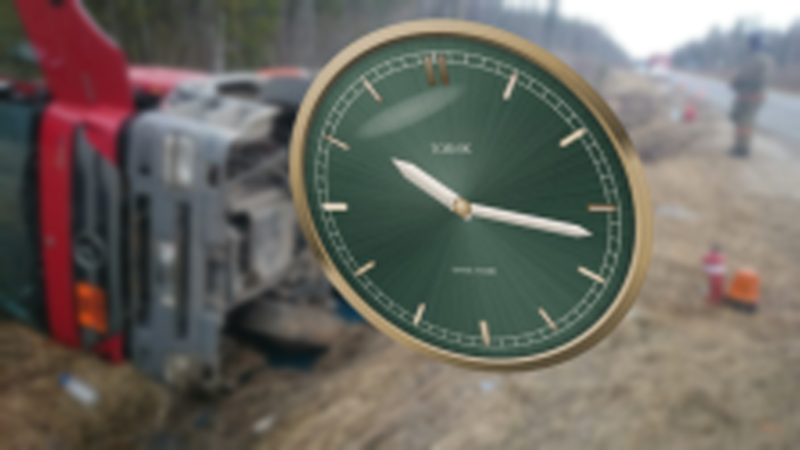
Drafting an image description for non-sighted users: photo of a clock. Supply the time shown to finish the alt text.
10:17
